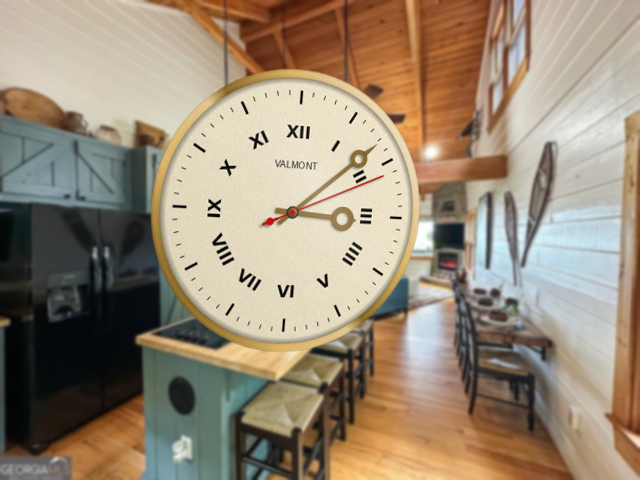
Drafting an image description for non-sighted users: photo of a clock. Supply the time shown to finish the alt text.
3:08:11
